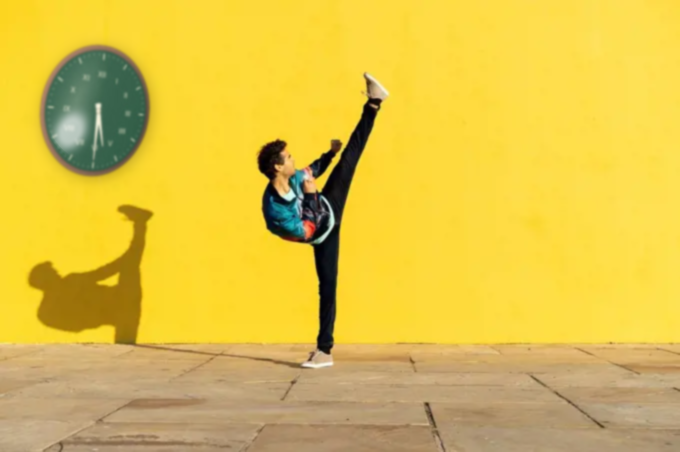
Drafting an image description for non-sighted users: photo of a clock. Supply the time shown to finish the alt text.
5:30
